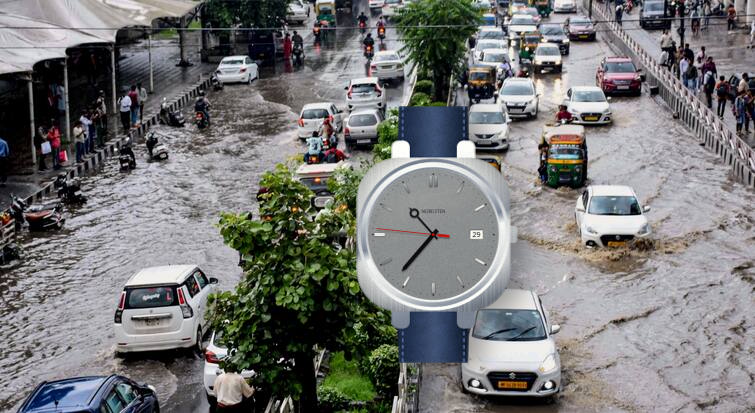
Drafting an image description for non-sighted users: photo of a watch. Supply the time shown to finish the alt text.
10:36:46
